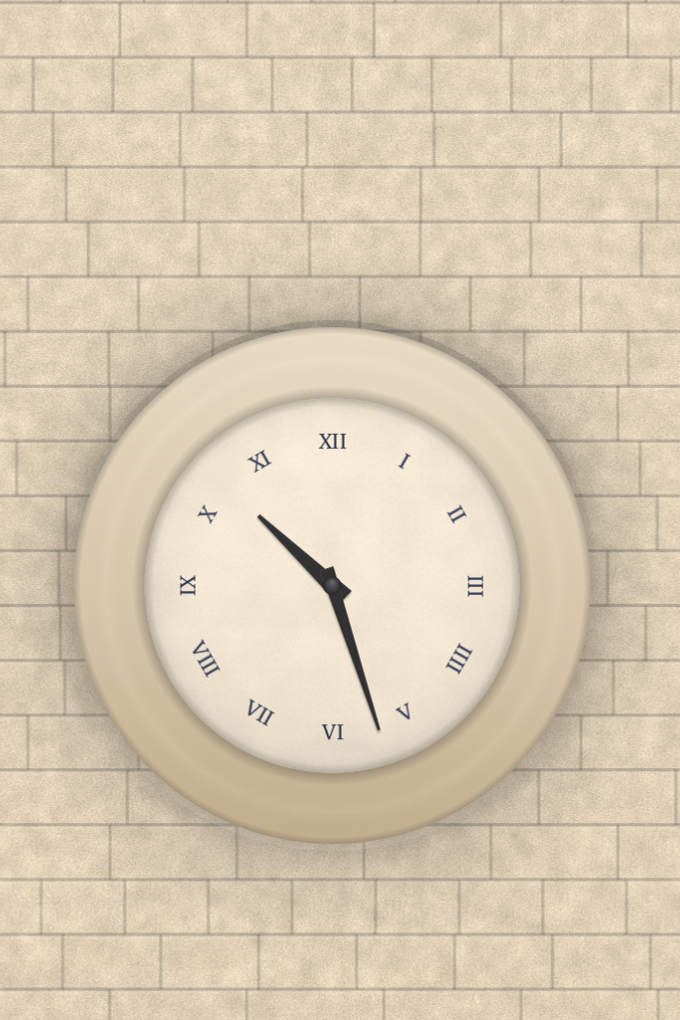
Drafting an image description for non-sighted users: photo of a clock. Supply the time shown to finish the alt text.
10:27
